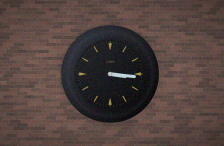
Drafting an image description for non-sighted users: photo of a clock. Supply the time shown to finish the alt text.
3:16
